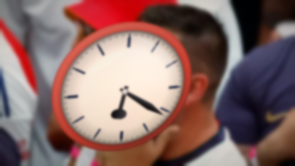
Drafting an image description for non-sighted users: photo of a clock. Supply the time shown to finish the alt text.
6:21
